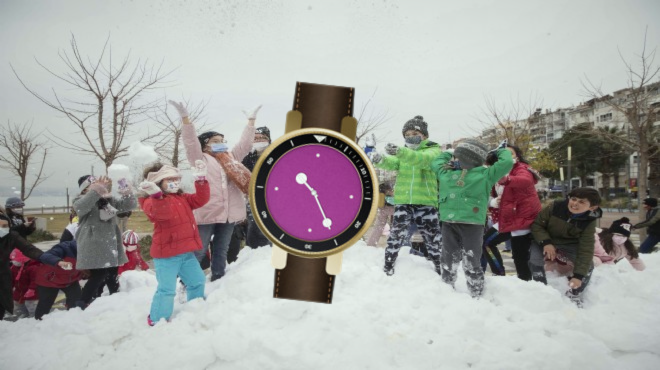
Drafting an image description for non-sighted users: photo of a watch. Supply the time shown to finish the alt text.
10:25
